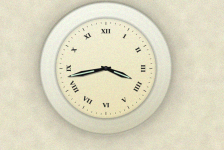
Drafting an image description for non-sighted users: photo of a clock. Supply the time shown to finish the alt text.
3:43
